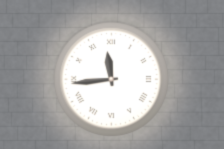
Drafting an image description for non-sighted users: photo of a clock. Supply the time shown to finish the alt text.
11:44
